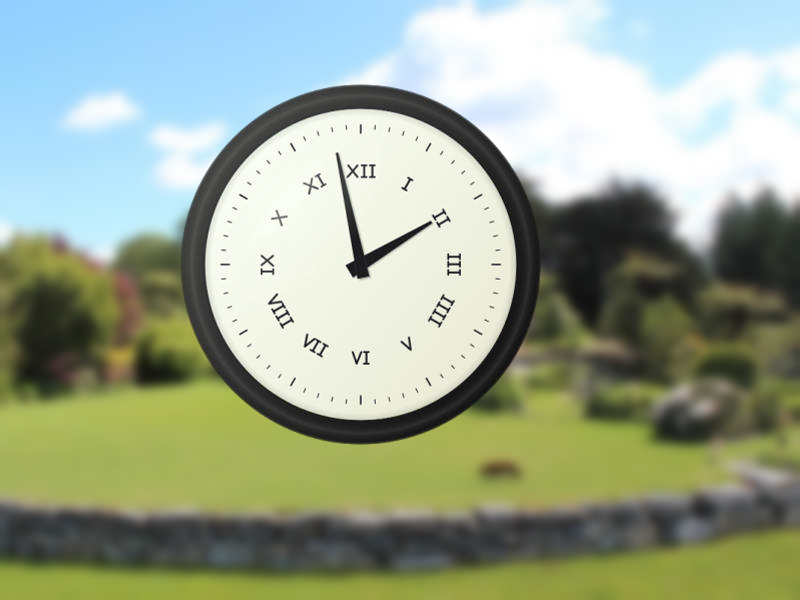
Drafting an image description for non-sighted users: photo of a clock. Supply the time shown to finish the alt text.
1:58
